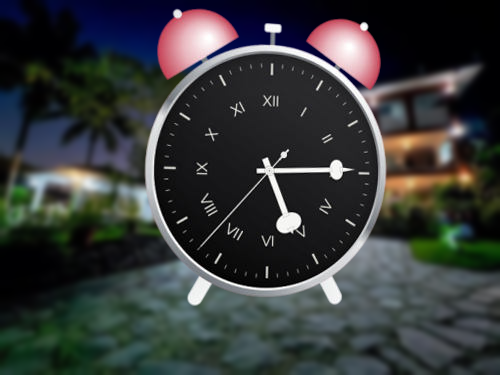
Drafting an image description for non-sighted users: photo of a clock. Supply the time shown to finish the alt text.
5:14:37
